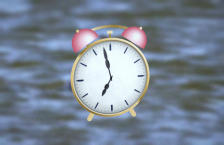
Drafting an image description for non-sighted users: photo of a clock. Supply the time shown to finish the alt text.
6:58
